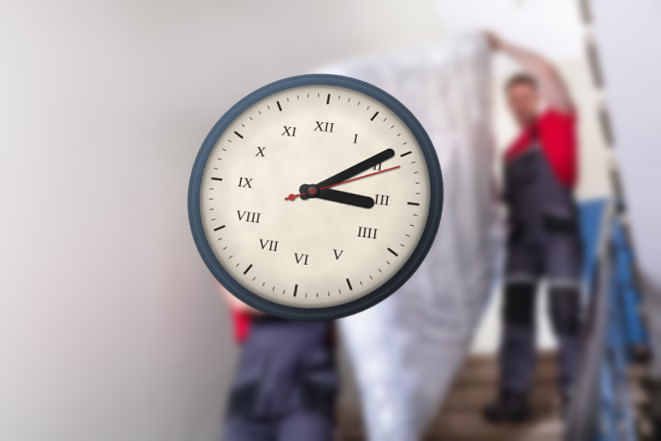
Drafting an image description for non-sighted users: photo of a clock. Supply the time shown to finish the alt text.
3:09:11
